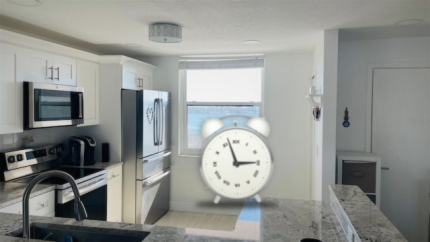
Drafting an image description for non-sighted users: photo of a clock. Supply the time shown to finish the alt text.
2:57
